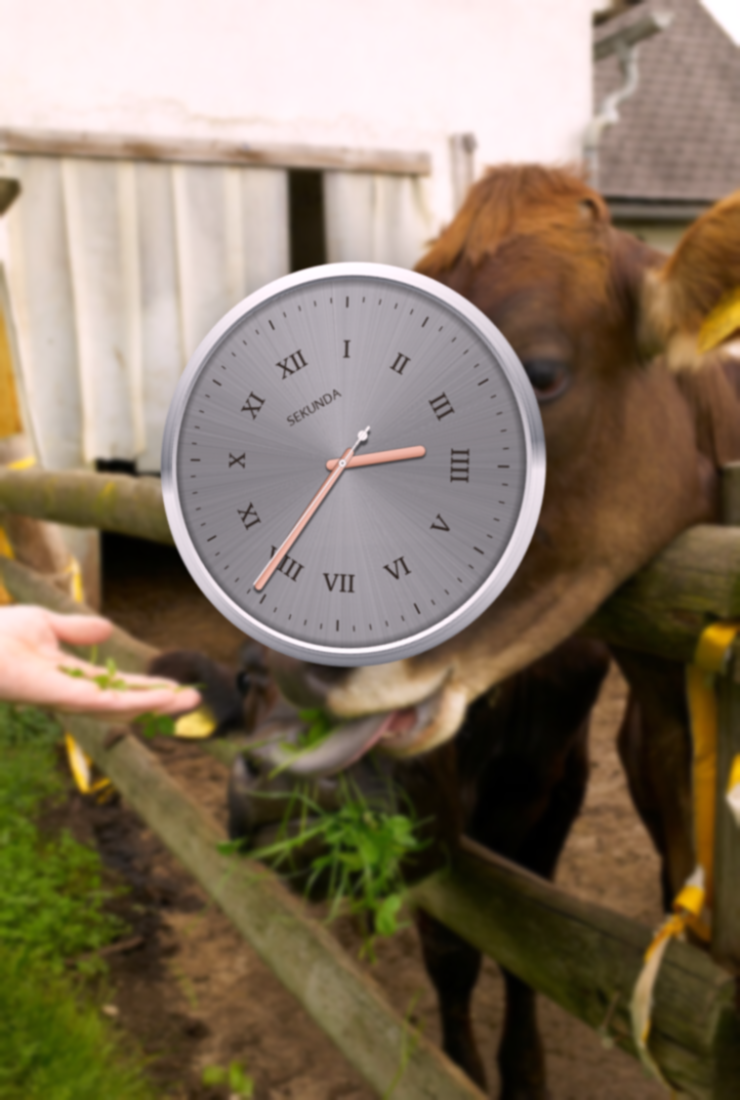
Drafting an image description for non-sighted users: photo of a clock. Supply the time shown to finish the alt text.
3:40:41
